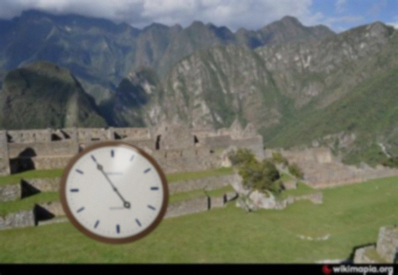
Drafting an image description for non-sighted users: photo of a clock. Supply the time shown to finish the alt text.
4:55
